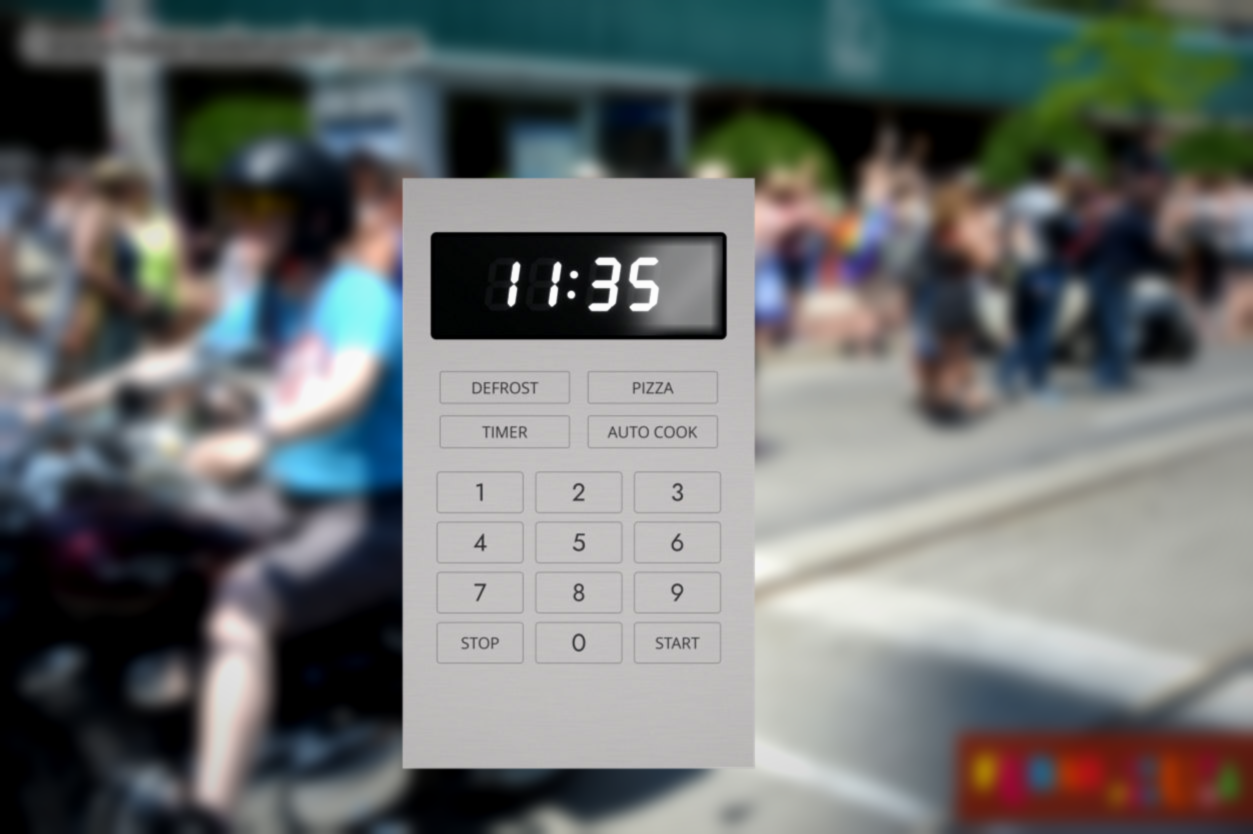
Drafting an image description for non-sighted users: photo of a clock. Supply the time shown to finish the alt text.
11:35
